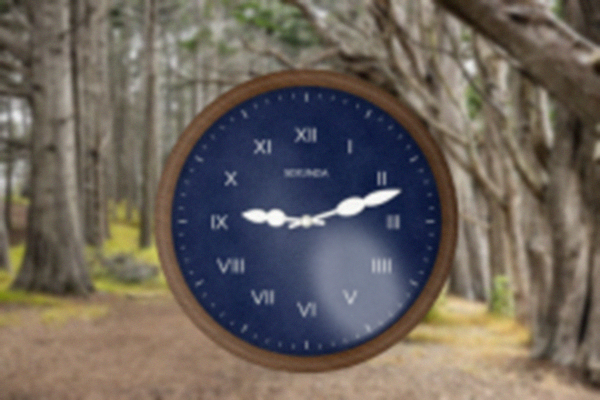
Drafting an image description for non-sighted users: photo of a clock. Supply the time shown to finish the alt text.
9:12
